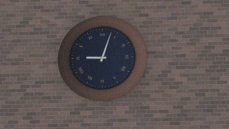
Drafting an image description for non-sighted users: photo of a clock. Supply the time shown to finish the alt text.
9:03
